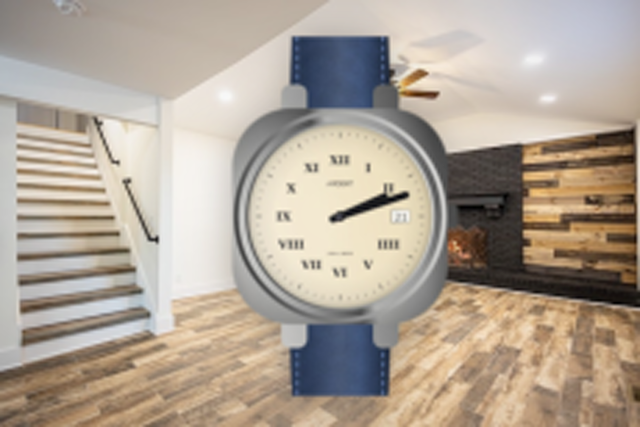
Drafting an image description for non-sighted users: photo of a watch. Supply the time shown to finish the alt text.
2:12
